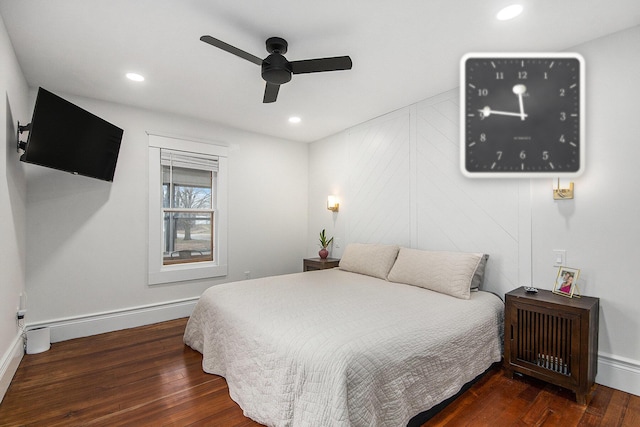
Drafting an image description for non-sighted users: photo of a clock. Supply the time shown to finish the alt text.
11:46
